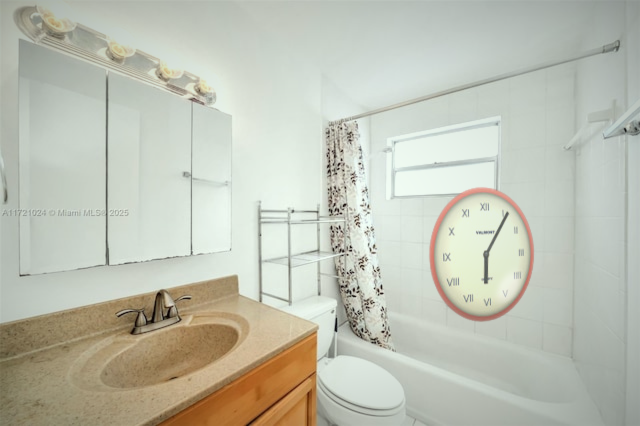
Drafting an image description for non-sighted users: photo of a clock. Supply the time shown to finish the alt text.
6:06
